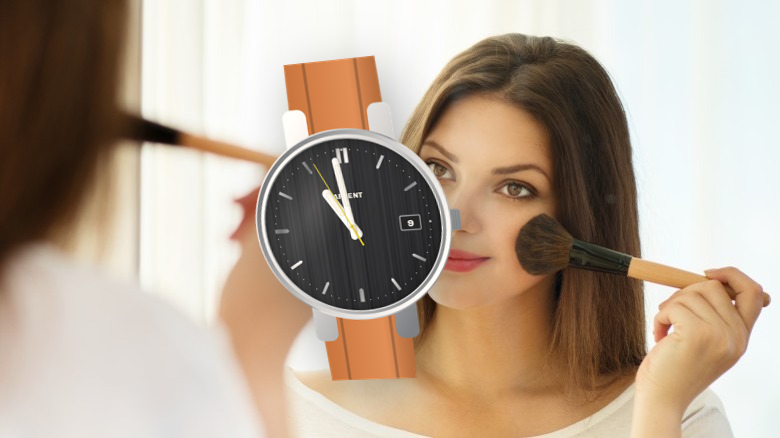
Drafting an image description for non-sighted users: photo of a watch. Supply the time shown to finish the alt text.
10:58:56
